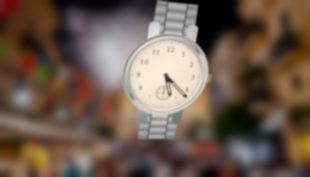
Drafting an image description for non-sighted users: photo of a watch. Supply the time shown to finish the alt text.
5:22
